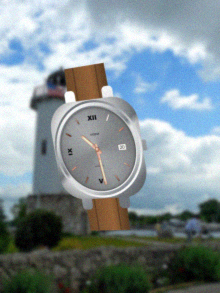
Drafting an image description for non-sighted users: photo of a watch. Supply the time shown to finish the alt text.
10:29
